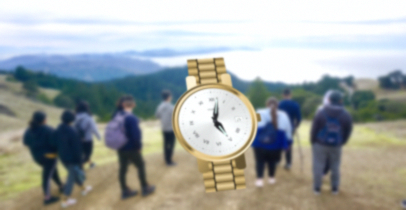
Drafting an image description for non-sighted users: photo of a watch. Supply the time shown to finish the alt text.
5:02
